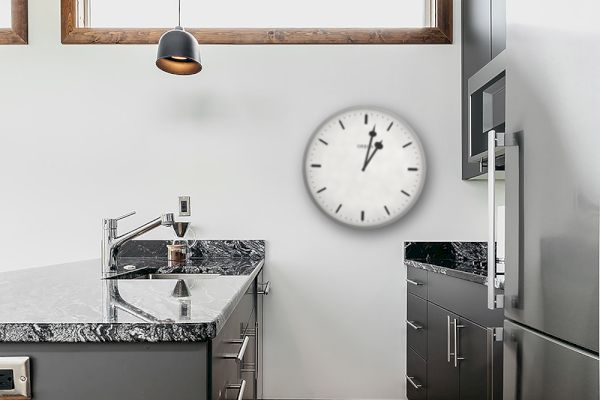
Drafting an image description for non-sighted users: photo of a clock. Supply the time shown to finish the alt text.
1:02
